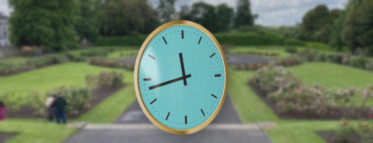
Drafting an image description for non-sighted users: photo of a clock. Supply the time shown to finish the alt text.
11:43
